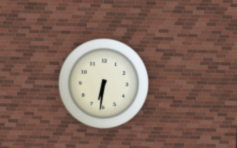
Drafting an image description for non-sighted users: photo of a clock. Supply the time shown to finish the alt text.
6:31
